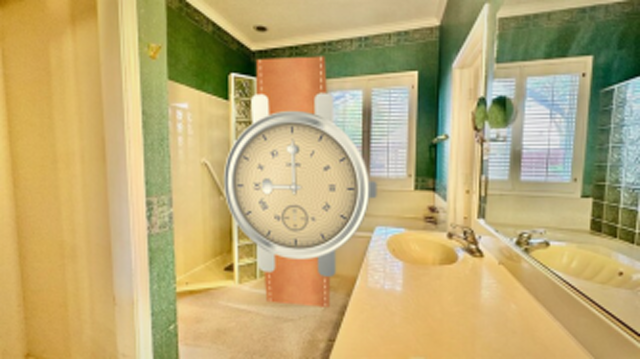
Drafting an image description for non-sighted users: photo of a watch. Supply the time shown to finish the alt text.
9:00
